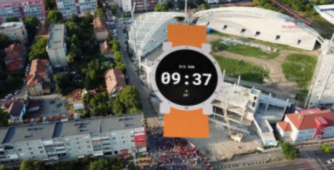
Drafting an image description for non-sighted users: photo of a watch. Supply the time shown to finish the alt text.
9:37
